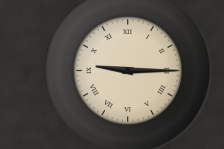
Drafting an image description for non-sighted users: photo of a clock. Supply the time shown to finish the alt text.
9:15
